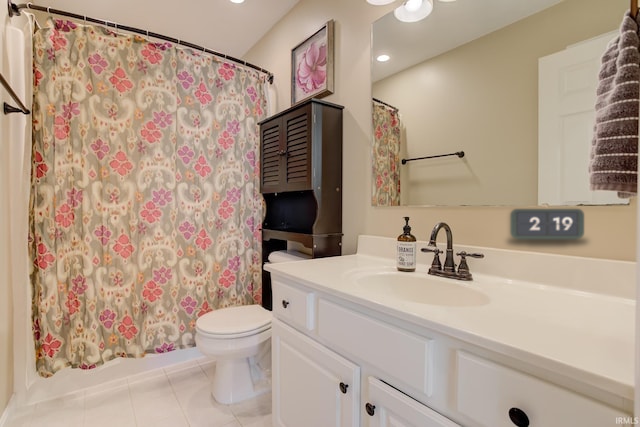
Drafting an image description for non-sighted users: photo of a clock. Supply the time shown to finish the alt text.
2:19
